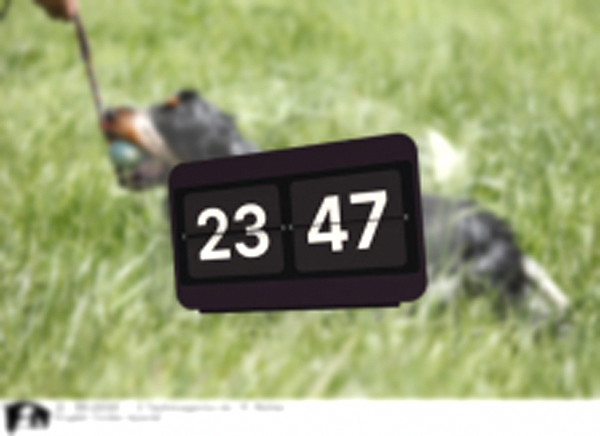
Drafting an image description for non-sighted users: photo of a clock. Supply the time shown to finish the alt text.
23:47
